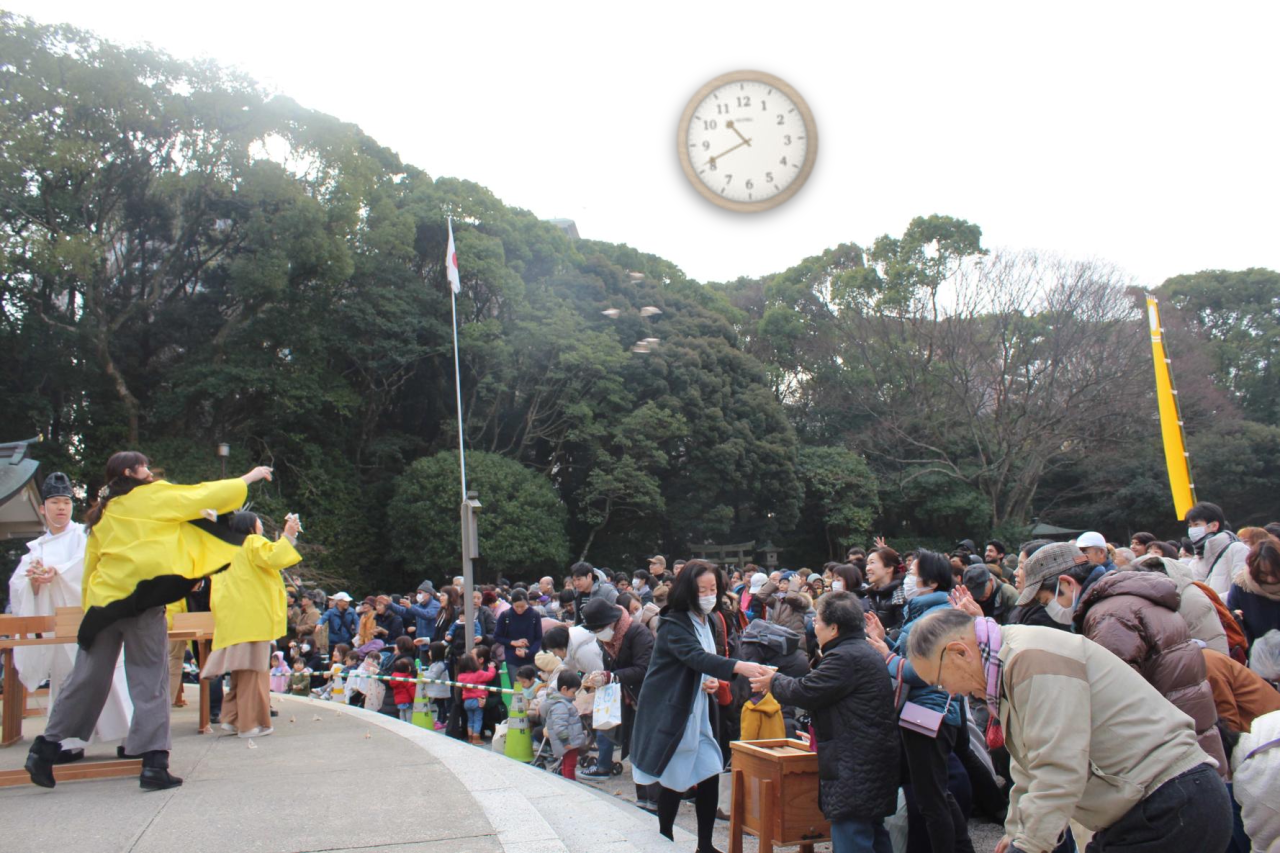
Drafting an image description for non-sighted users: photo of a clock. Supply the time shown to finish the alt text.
10:41
